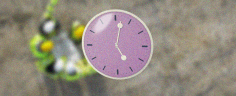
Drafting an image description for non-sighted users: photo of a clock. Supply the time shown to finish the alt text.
5:02
